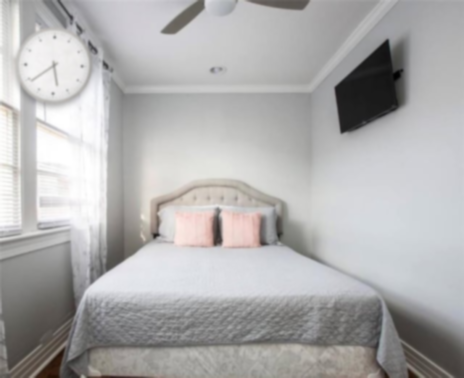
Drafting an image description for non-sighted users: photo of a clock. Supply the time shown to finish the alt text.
5:39
